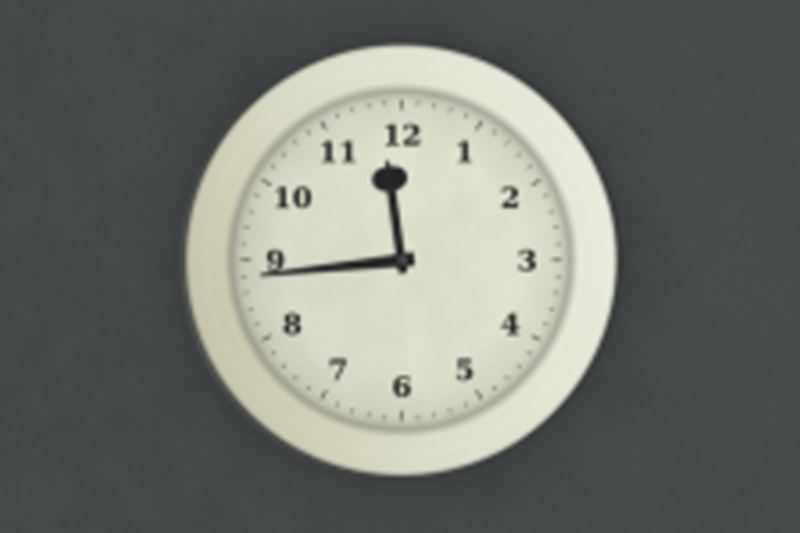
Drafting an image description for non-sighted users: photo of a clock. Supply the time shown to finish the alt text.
11:44
